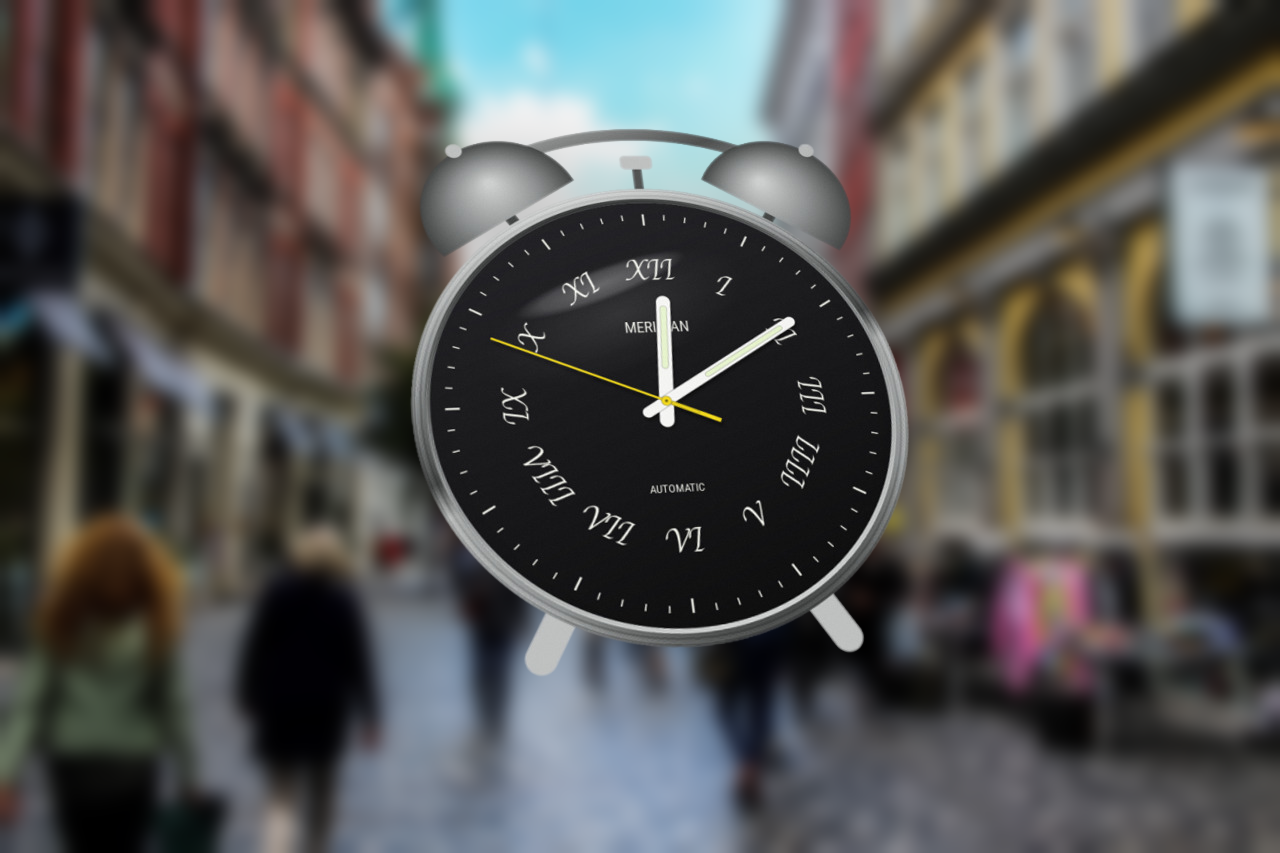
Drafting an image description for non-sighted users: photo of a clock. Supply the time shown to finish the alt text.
12:09:49
